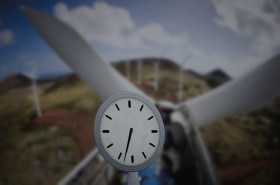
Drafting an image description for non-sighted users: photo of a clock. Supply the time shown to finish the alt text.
6:33
